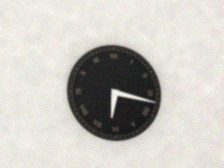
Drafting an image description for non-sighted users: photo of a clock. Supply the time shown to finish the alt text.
6:17
